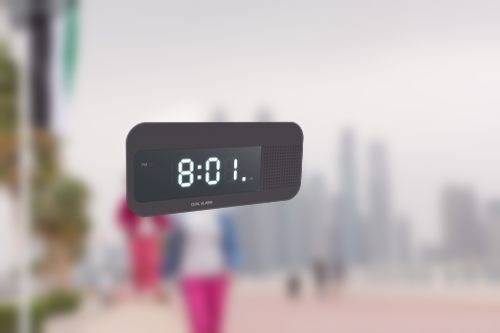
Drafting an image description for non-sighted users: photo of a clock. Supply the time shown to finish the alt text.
8:01
